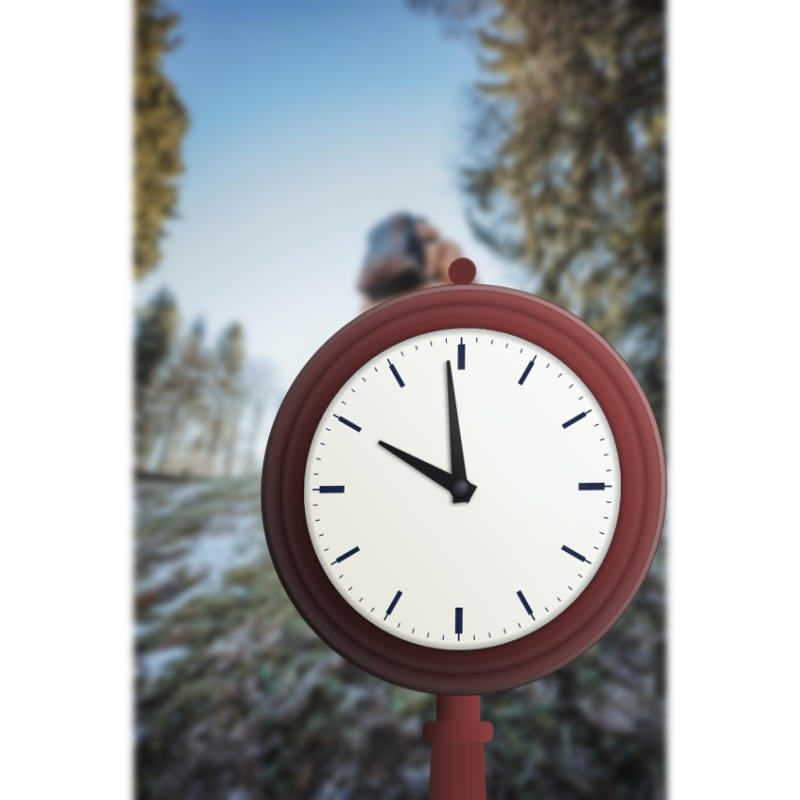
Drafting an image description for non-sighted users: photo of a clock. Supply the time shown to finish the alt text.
9:59
